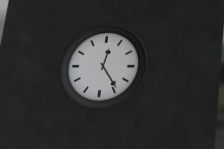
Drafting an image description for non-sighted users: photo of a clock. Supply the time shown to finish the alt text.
12:24
